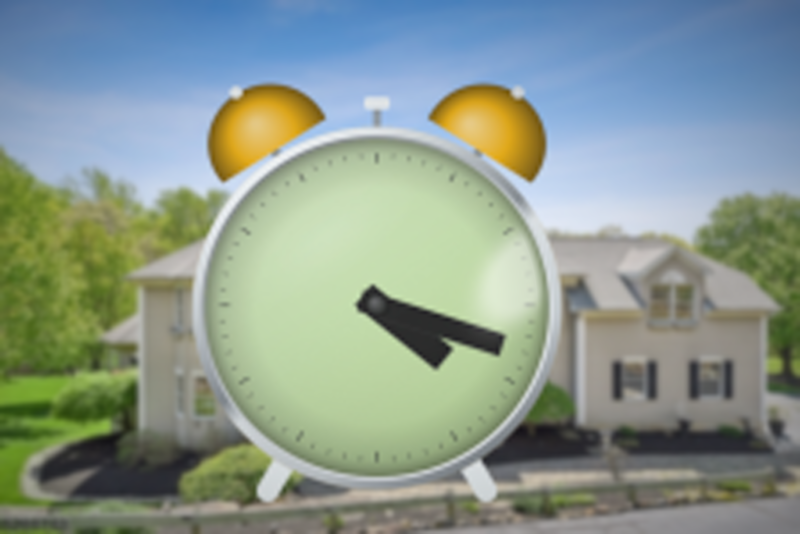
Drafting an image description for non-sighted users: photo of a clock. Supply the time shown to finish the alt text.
4:18
